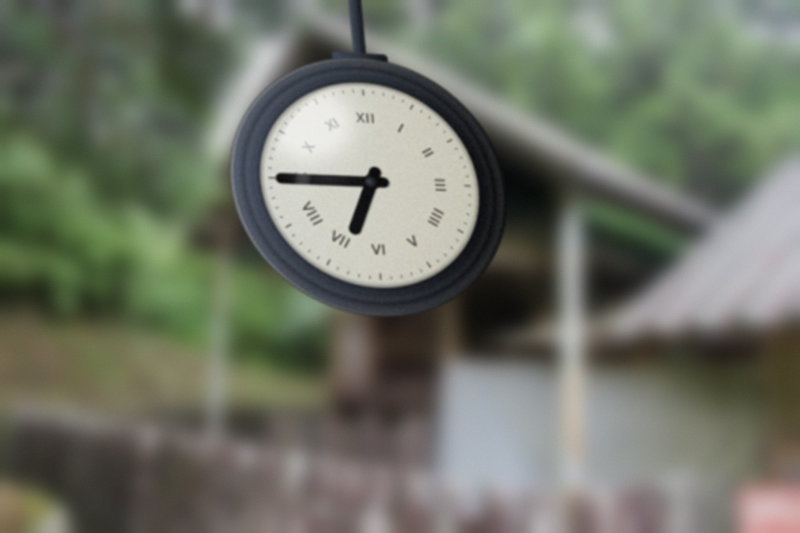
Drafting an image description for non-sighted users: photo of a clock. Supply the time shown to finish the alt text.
6:45
